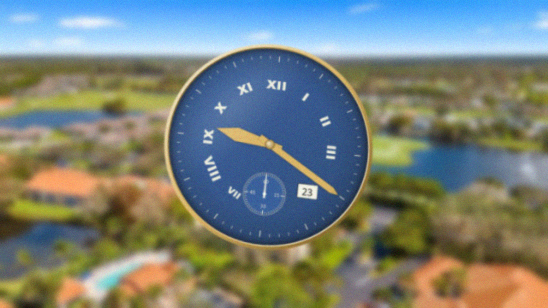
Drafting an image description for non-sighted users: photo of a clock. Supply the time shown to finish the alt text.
9:20
